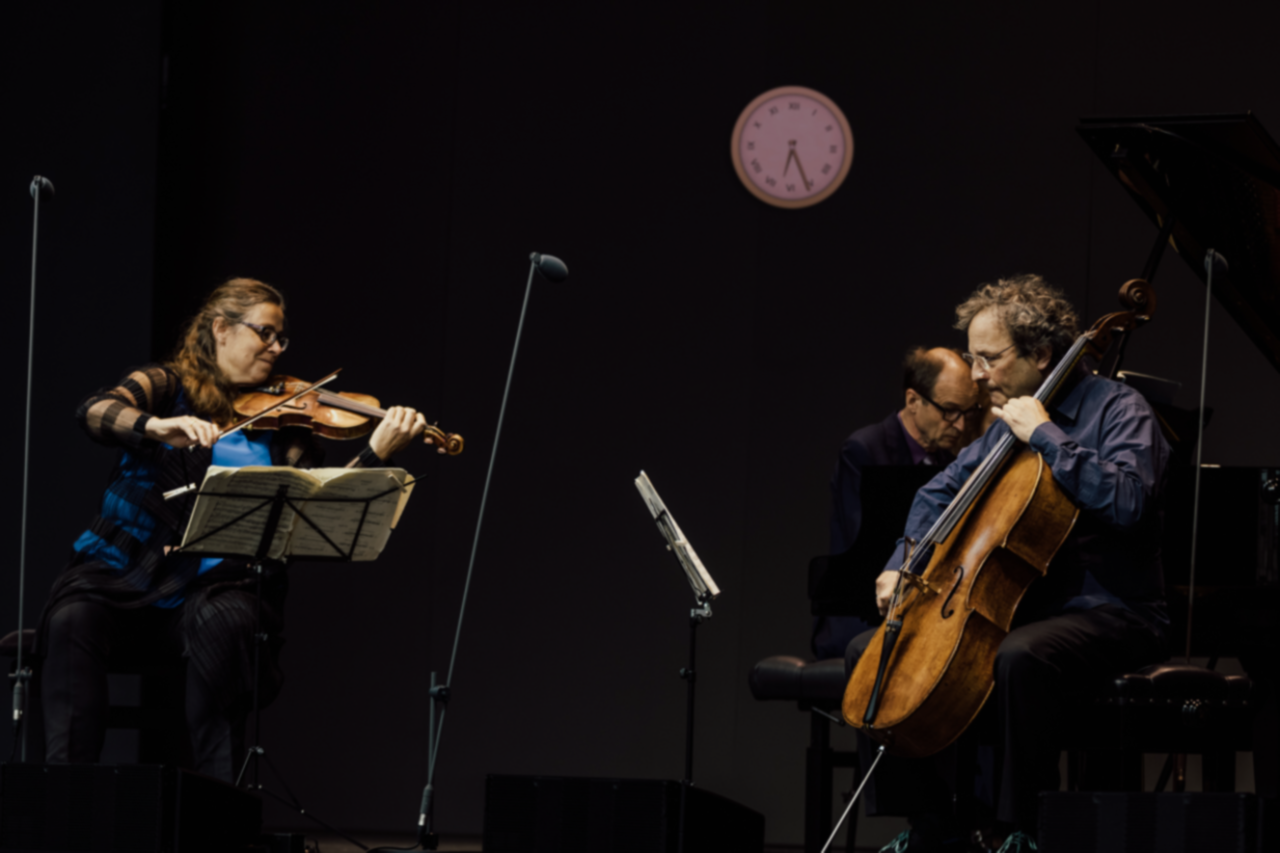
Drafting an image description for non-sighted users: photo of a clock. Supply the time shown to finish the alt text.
6:26
